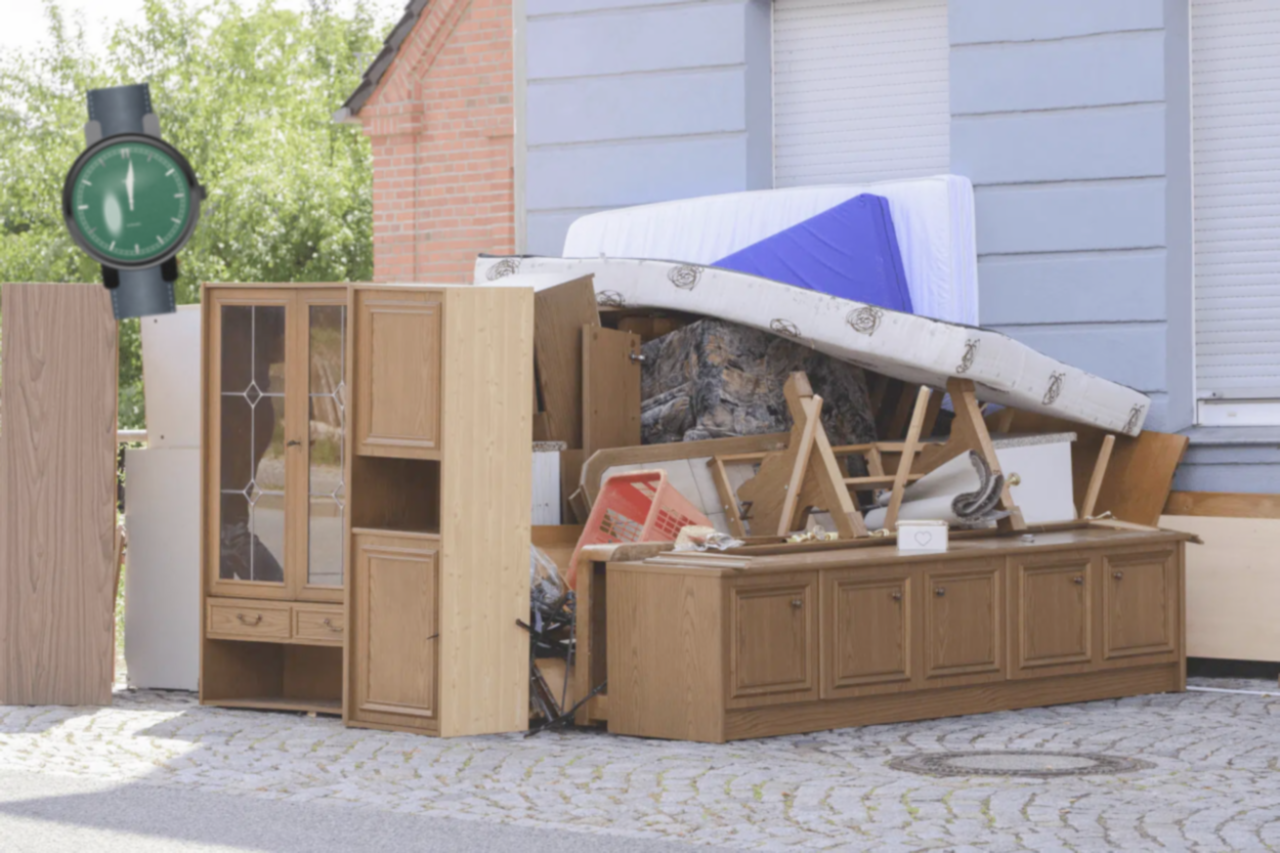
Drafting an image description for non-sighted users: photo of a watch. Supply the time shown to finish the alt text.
12:01
